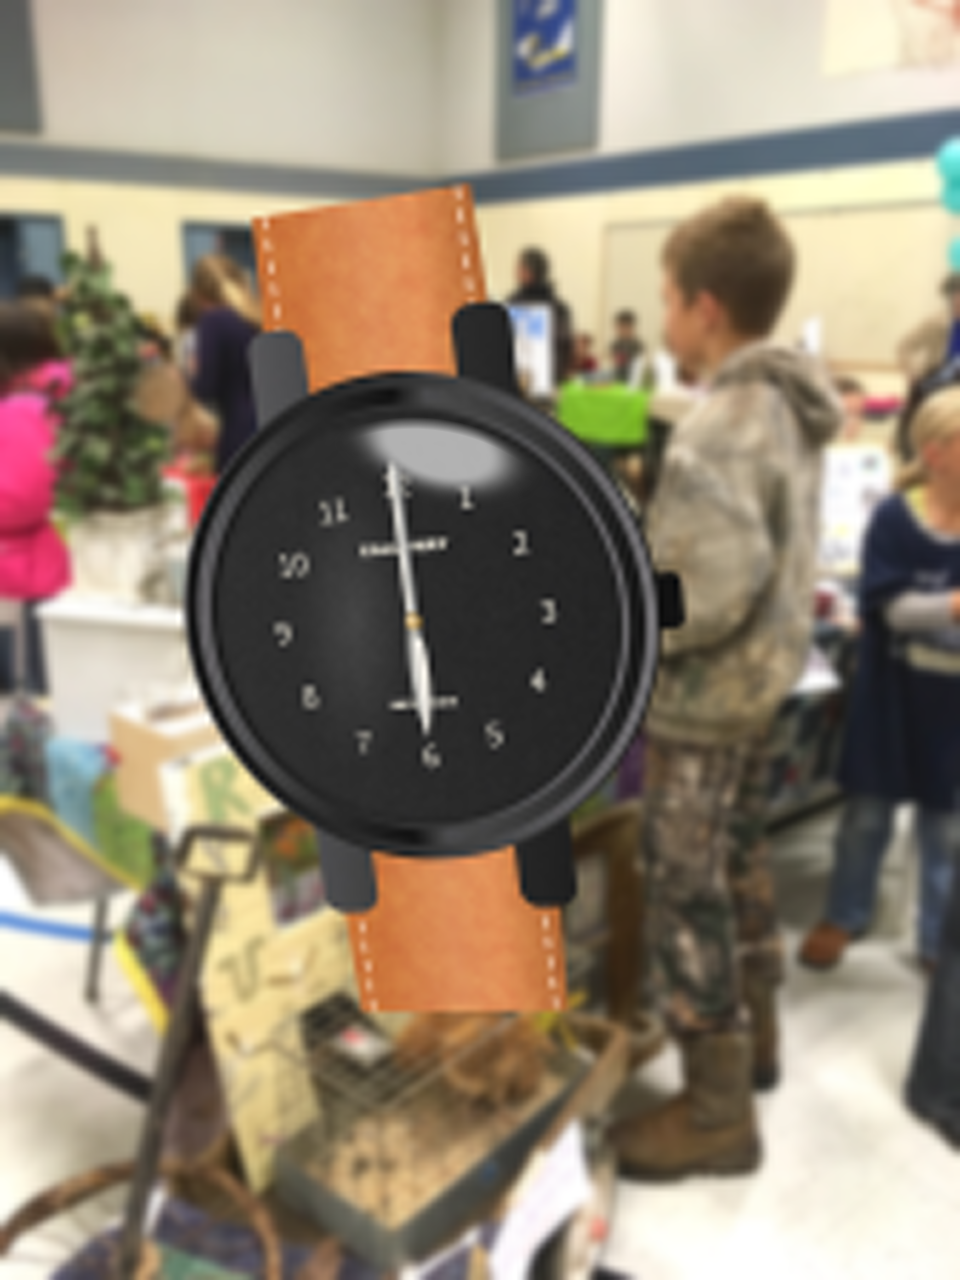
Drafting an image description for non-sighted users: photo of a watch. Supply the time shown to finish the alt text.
6:00
